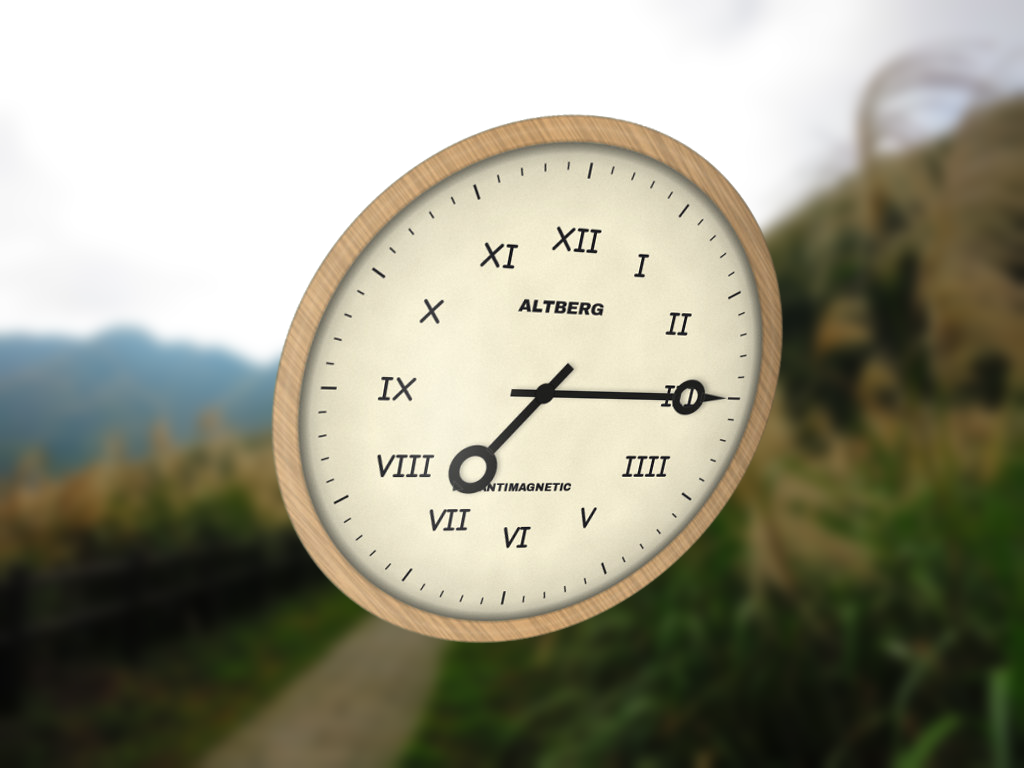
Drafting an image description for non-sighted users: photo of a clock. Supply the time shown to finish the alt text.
7:15
